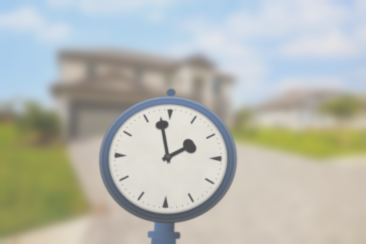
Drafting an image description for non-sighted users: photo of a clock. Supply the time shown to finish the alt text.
1:58
